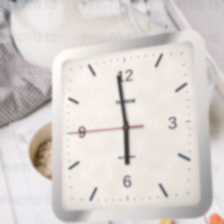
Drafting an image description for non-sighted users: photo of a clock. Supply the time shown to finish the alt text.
5:58:45
